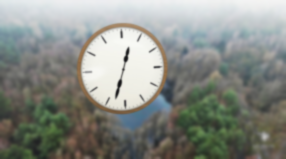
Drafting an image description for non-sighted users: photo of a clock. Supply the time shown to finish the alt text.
12:33
